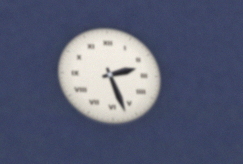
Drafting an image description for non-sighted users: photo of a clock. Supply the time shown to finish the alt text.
2:27
